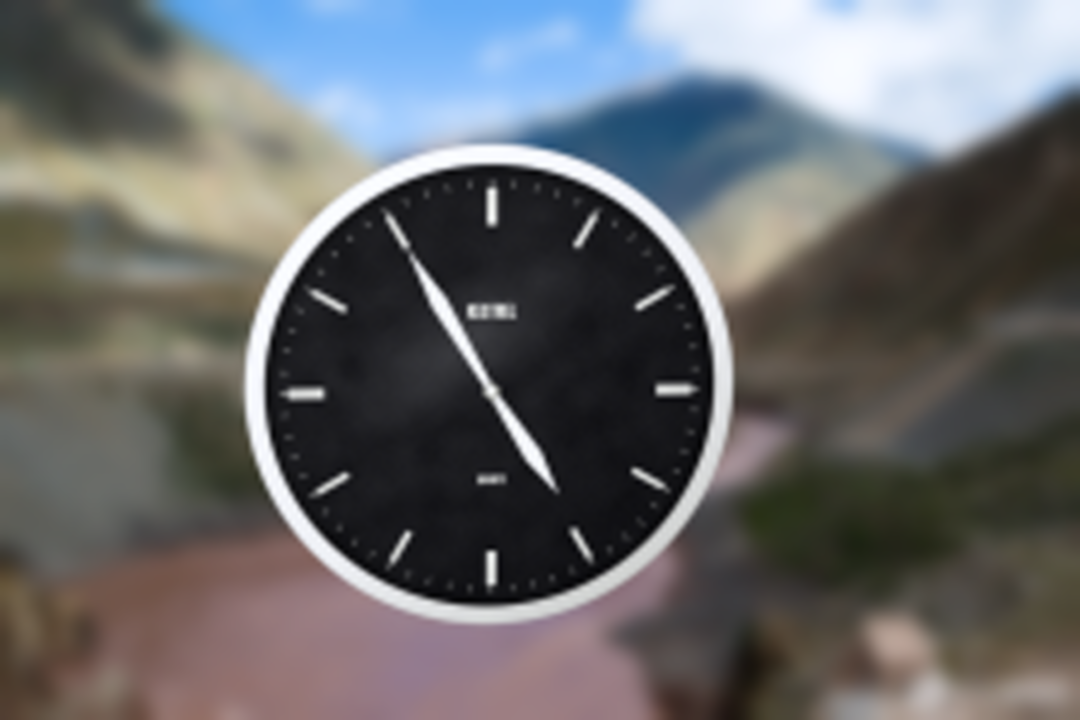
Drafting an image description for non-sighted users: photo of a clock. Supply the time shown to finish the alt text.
4:55
